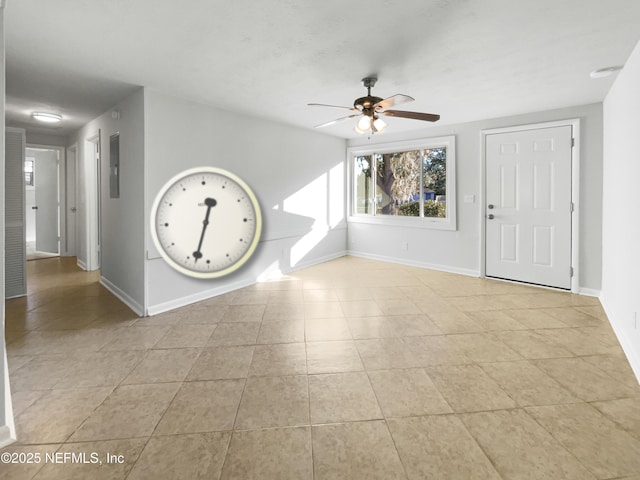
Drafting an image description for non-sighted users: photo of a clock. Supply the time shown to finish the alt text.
12:33
